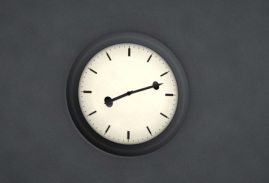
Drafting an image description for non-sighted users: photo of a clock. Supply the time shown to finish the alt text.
8:12
